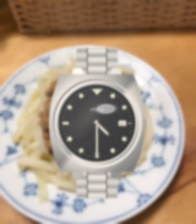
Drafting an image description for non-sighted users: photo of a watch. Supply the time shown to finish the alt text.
4:30
